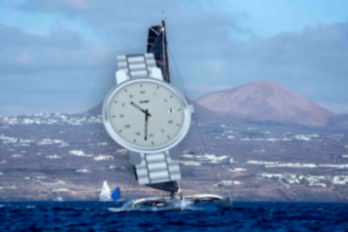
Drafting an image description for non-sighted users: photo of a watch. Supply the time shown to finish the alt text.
10:32
